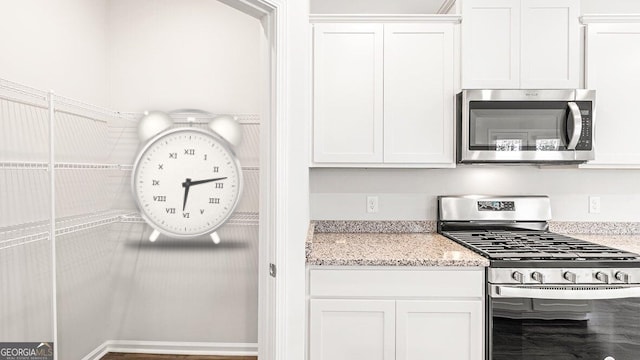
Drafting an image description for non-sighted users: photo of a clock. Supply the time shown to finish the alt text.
6:13
